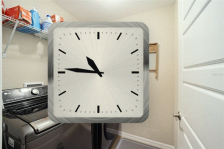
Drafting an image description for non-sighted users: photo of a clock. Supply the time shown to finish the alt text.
10:46
